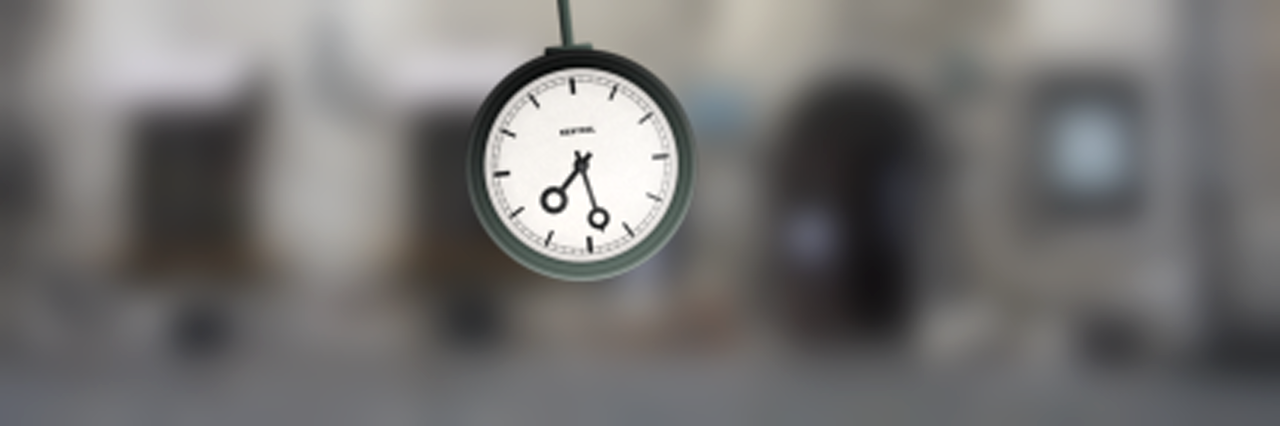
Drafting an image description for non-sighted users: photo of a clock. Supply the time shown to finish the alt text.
7:28
